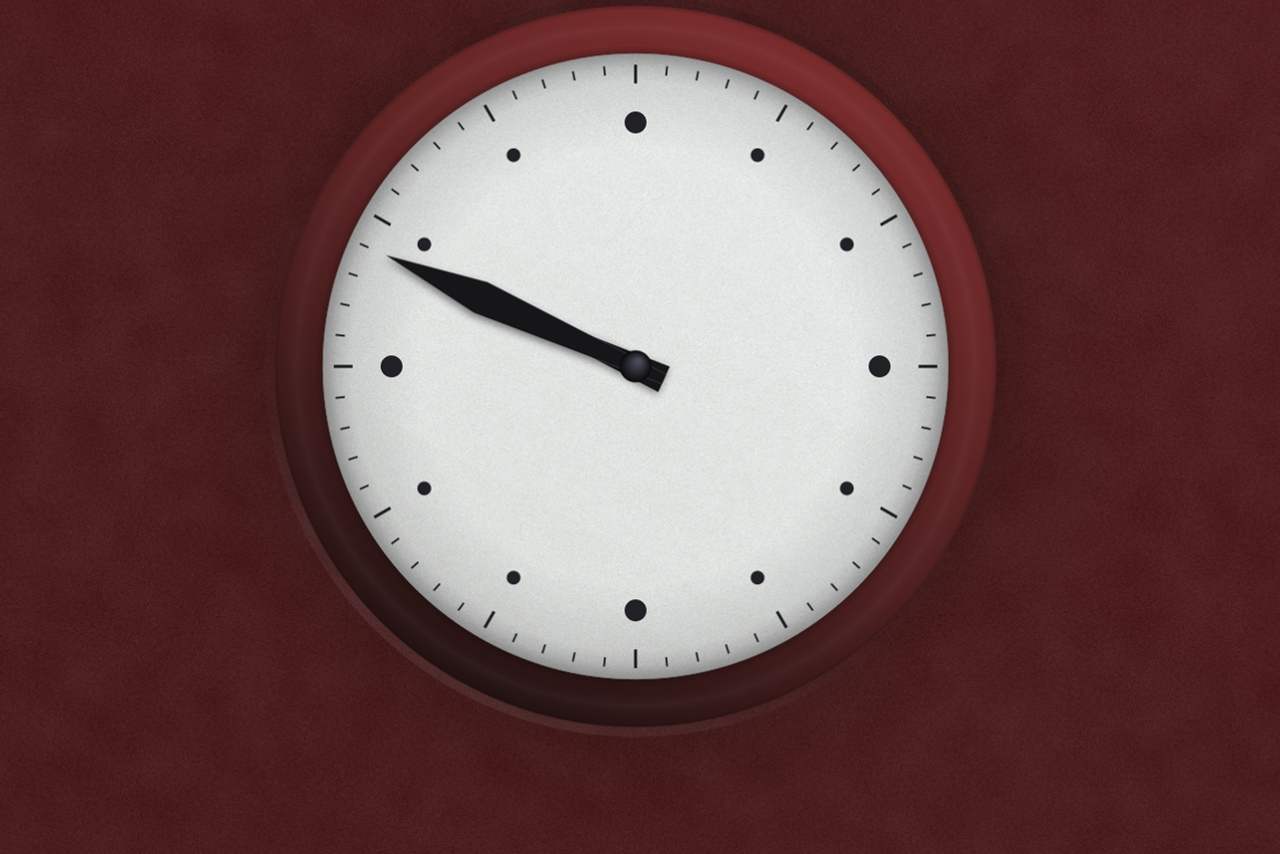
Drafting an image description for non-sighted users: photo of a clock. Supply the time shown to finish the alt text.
9:49
